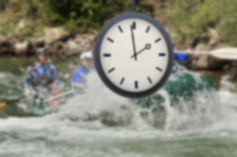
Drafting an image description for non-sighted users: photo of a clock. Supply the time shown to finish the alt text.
1:59
